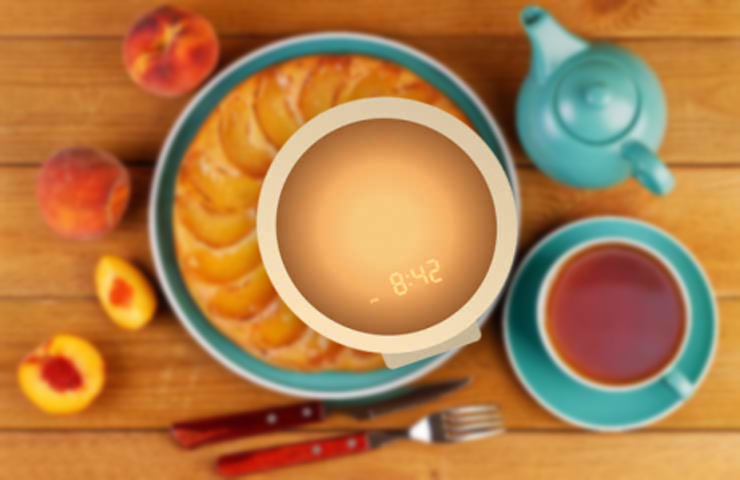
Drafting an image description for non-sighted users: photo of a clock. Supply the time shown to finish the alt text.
8:42
